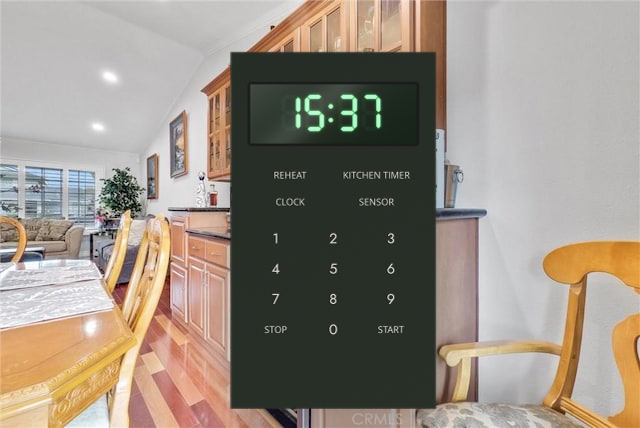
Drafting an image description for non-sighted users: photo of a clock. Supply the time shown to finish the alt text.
15:37
